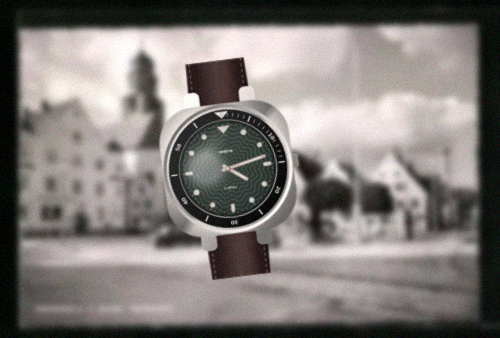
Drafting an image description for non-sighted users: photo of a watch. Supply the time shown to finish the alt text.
4:13
